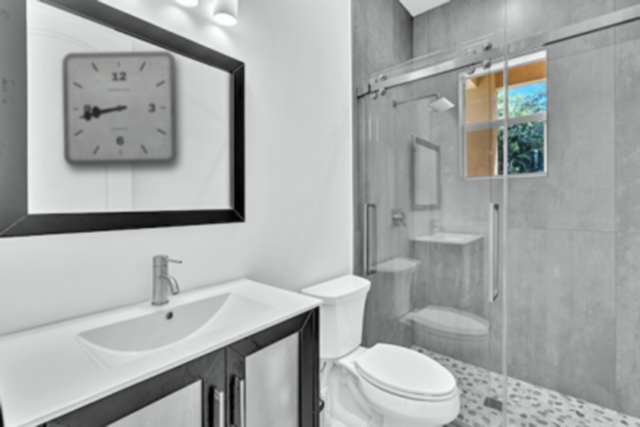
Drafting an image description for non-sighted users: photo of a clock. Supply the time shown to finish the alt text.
8:43
